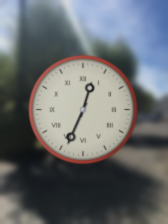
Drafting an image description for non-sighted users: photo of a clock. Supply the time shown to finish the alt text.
12:34
